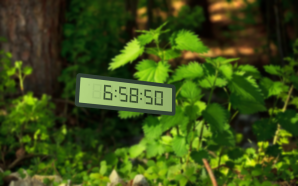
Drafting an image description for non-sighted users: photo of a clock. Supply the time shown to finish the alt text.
6:58:50
